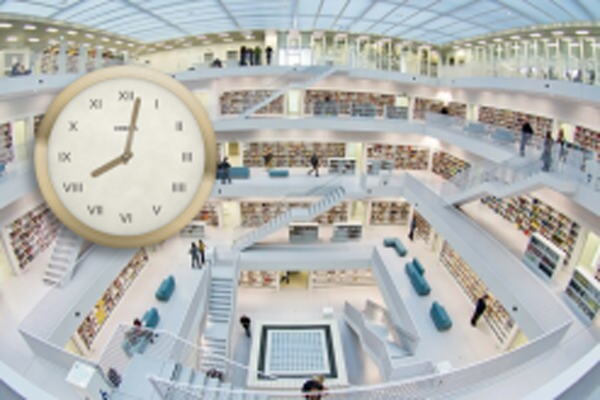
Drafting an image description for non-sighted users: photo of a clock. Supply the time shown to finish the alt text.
8:02
